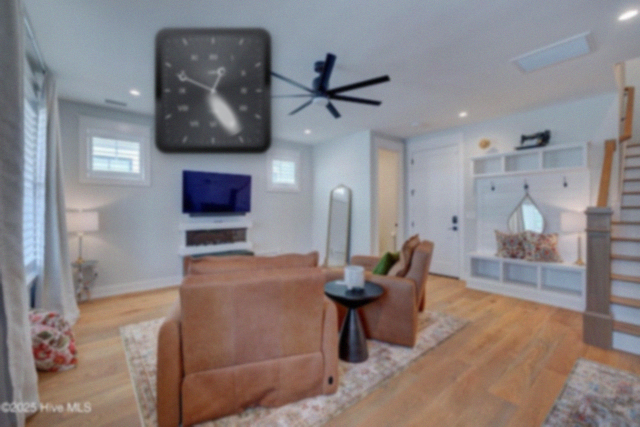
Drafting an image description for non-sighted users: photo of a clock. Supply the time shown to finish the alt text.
12:49
